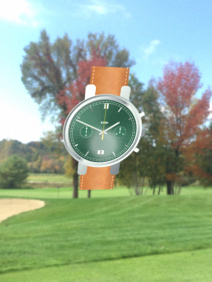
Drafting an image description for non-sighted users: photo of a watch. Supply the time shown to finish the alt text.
1:49
